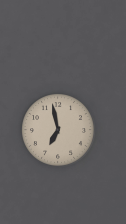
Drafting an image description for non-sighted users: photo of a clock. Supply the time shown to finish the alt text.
6:58
